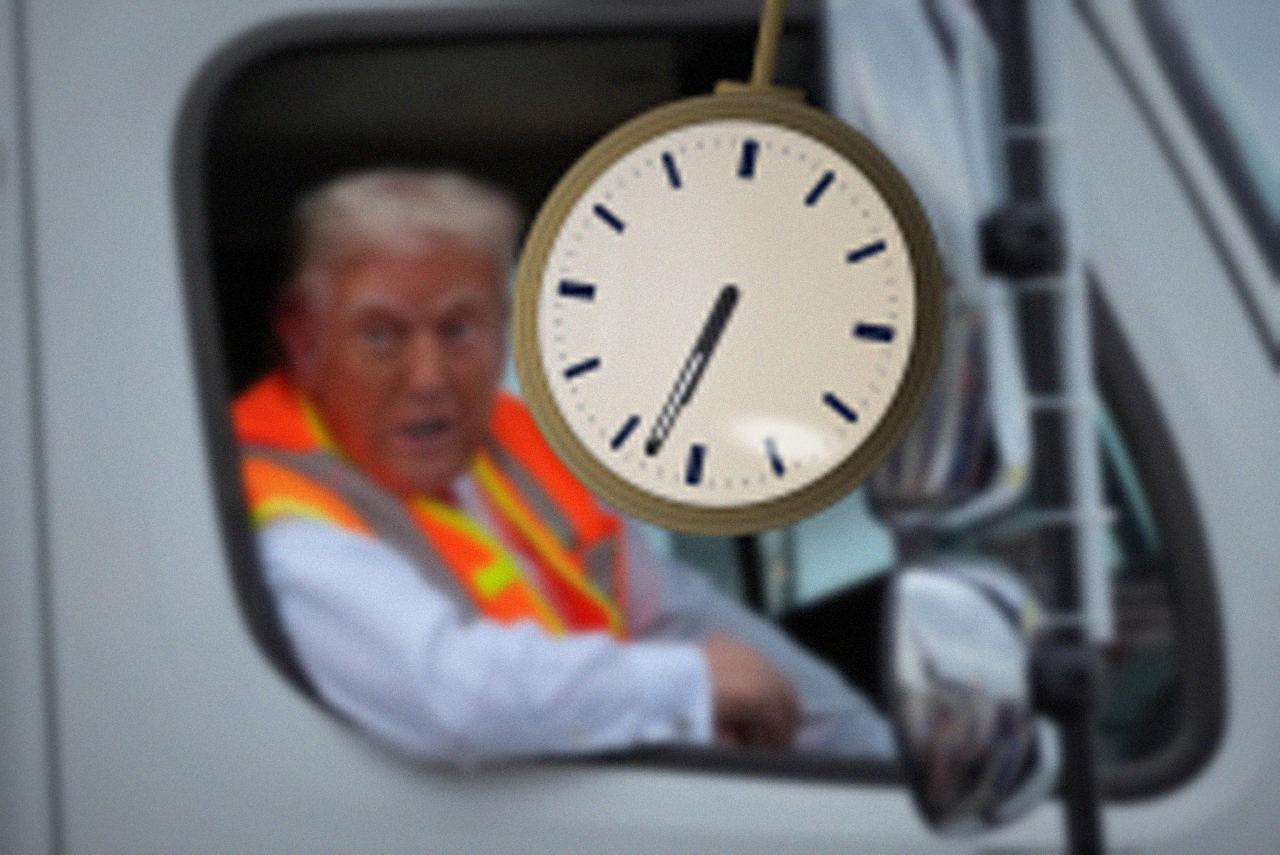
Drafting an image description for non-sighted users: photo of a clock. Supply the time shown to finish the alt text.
6:33
